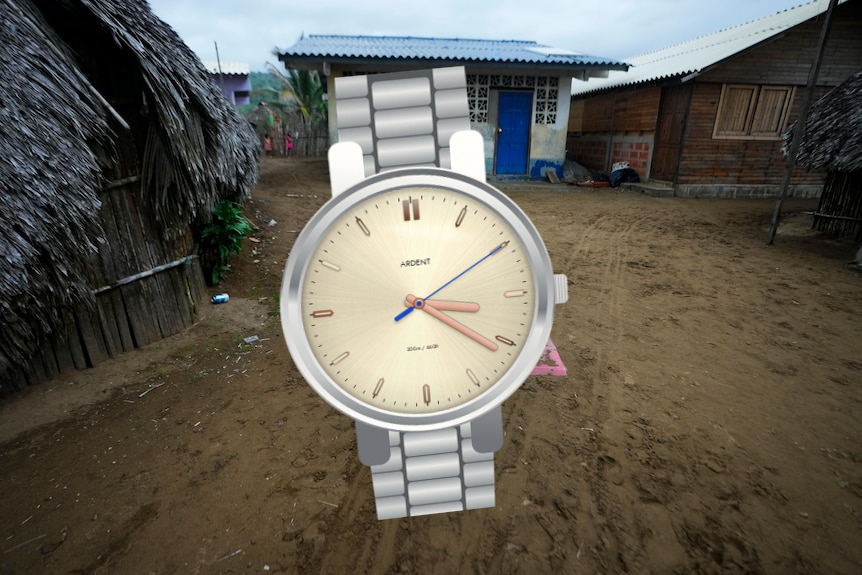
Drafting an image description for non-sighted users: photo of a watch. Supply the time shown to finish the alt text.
3:21:10
